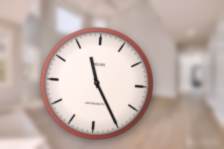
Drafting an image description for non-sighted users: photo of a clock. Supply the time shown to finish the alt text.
11:25
